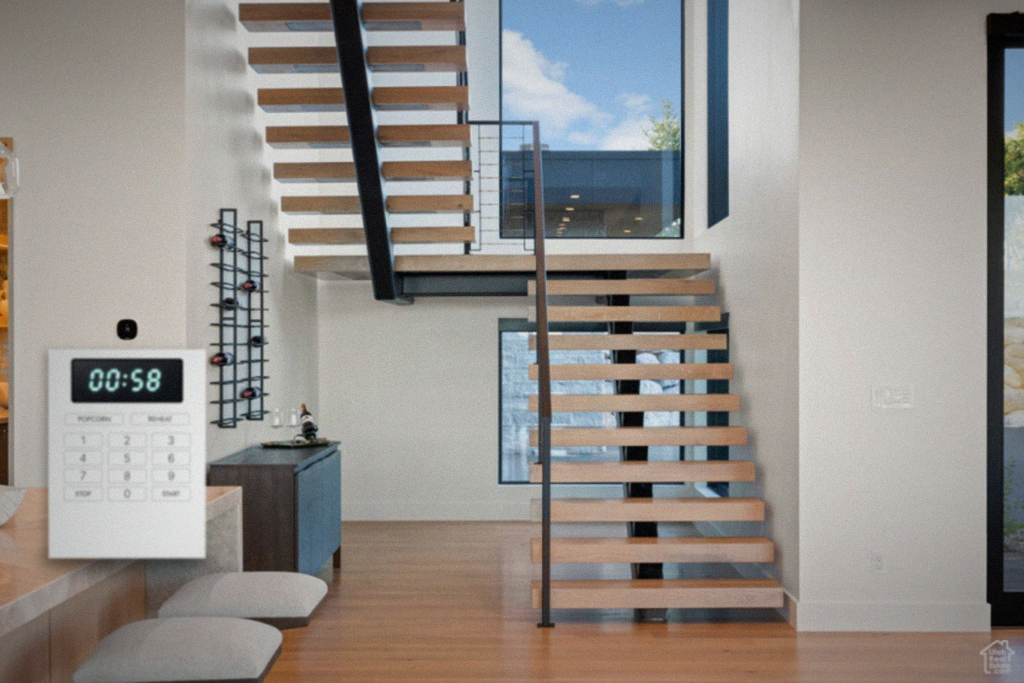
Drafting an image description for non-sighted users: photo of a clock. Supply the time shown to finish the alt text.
0:58
